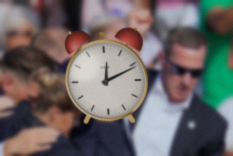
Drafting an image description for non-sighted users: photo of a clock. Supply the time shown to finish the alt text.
12:11
